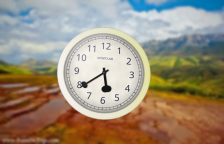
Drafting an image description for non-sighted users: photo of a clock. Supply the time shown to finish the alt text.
5:39
